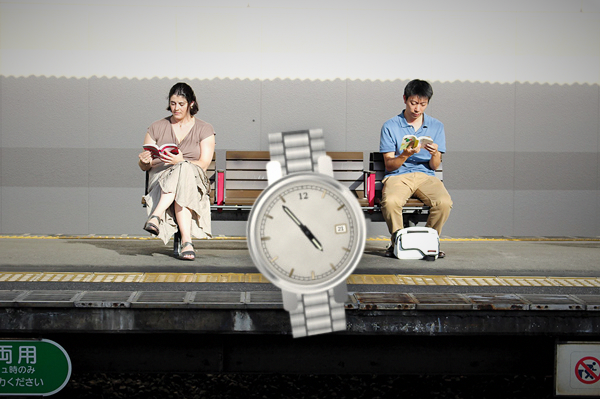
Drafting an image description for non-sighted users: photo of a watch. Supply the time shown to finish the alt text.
4:54
